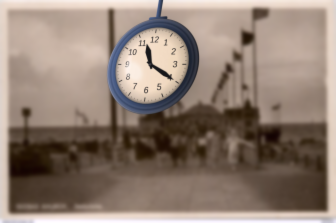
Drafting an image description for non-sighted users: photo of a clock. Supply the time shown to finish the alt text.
11:20
